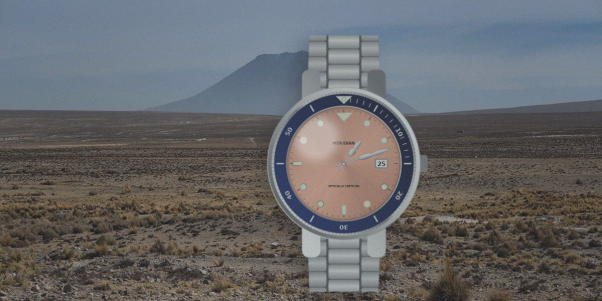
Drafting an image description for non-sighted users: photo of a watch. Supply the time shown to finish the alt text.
1:12
